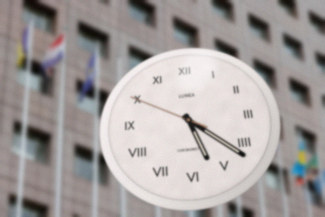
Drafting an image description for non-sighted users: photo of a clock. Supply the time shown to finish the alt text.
5:21:50
